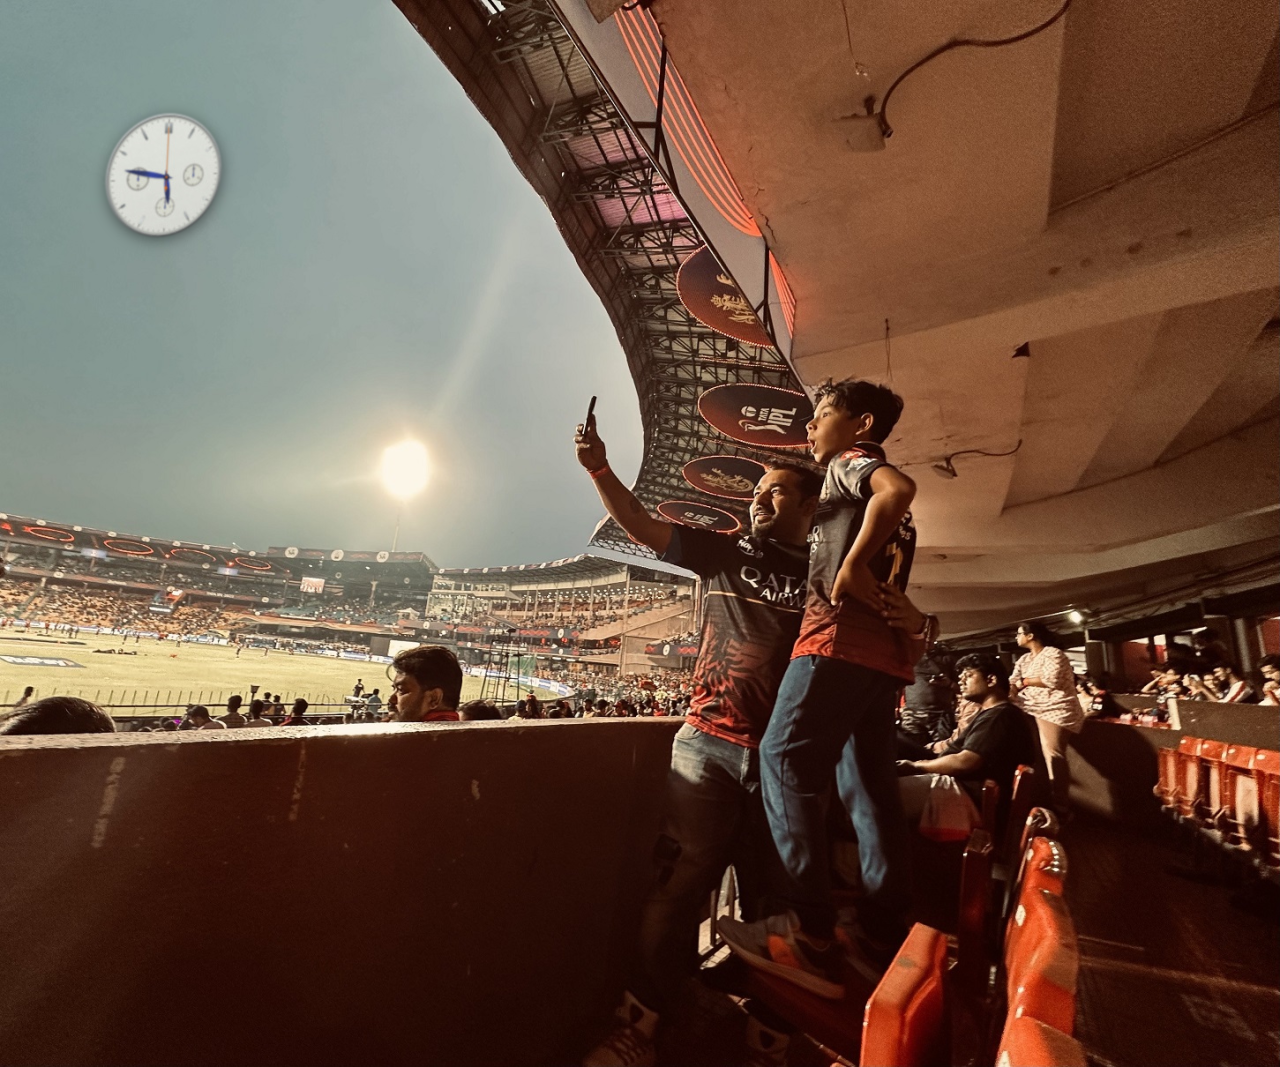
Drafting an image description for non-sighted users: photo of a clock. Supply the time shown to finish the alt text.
5:47
